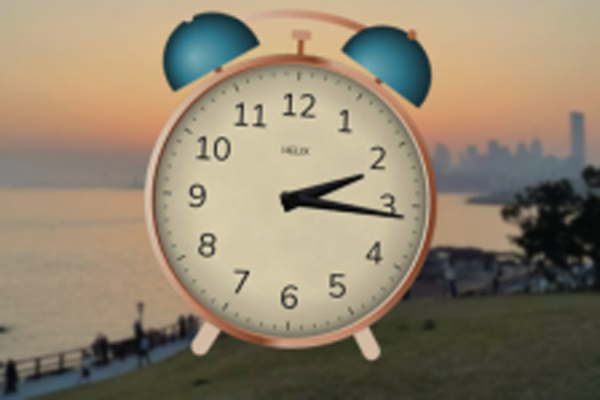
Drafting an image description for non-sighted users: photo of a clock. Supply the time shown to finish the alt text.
2:16
